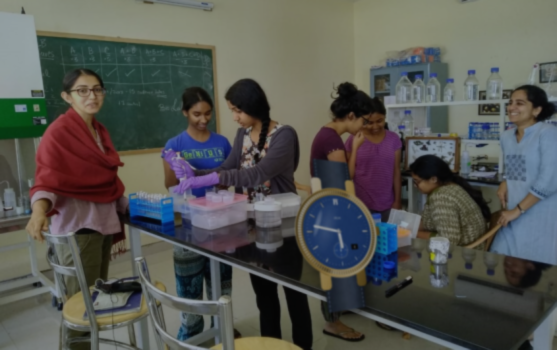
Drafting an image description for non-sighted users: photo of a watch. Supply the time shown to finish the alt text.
5:47
